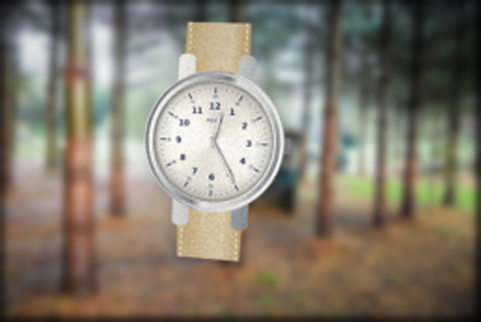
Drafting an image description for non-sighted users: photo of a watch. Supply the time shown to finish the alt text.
12:25
